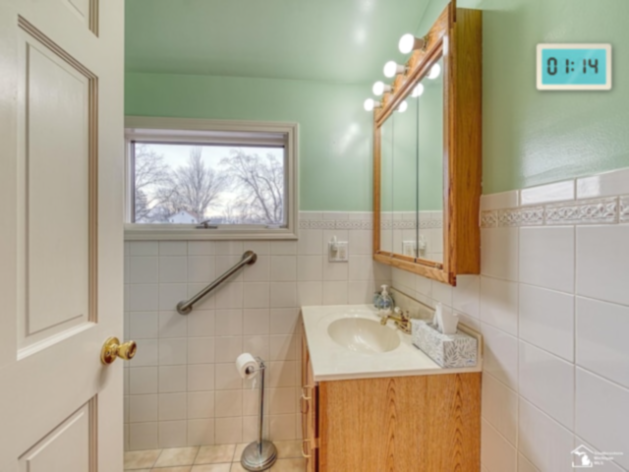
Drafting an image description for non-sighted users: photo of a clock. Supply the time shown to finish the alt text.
1:14
